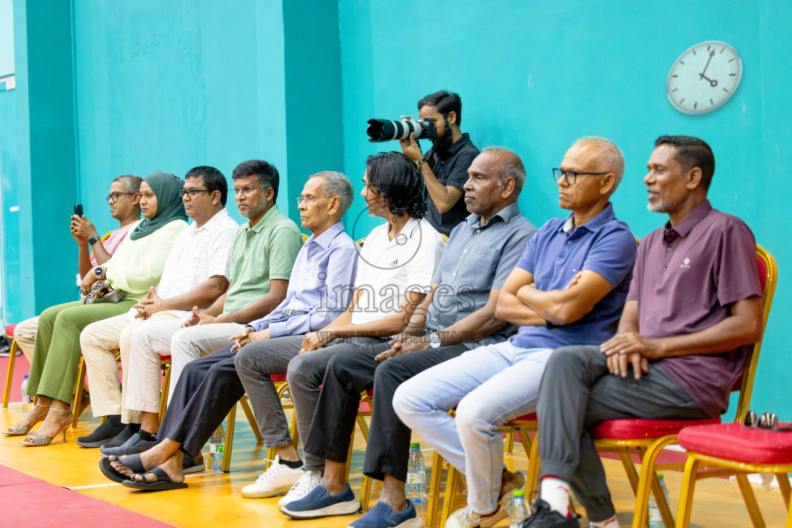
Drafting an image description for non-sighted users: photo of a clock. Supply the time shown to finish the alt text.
4:02
